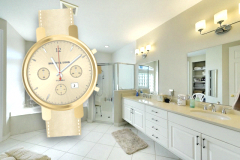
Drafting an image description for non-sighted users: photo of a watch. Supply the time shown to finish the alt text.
11:09
